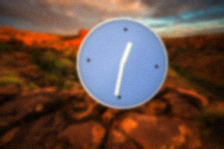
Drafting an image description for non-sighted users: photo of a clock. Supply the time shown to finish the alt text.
12:31
